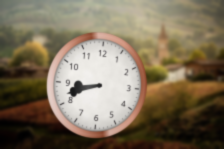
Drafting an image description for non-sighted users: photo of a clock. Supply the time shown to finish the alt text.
8:42
